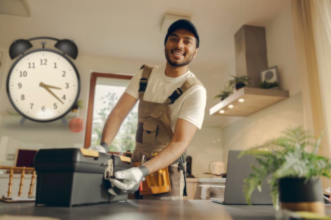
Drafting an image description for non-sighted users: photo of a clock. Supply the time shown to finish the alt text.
3:22
